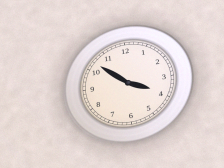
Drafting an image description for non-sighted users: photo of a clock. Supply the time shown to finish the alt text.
3:52
